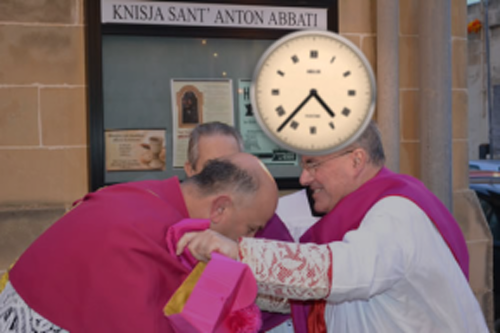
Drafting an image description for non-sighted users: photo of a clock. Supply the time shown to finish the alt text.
4:37
